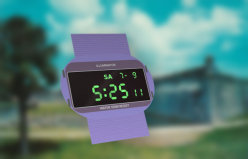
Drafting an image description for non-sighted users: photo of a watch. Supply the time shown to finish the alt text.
5:25:11
